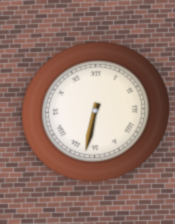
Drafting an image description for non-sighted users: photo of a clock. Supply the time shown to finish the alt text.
6:32
